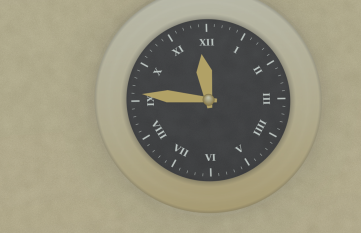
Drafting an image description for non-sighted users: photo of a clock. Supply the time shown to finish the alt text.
11:46
